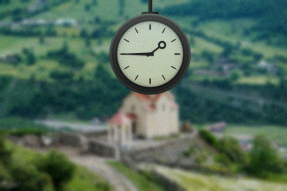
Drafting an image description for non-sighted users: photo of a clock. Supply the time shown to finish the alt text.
1:45
